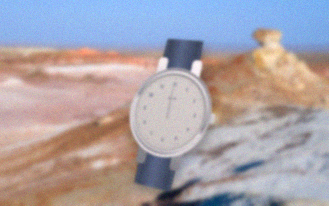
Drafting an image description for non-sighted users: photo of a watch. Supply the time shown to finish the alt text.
12:00
